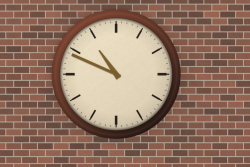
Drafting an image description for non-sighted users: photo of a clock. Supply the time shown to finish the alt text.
10:49
